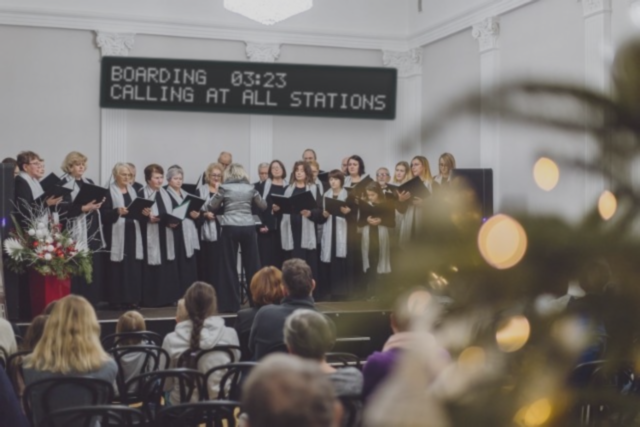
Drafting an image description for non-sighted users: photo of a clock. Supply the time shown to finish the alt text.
3:23
